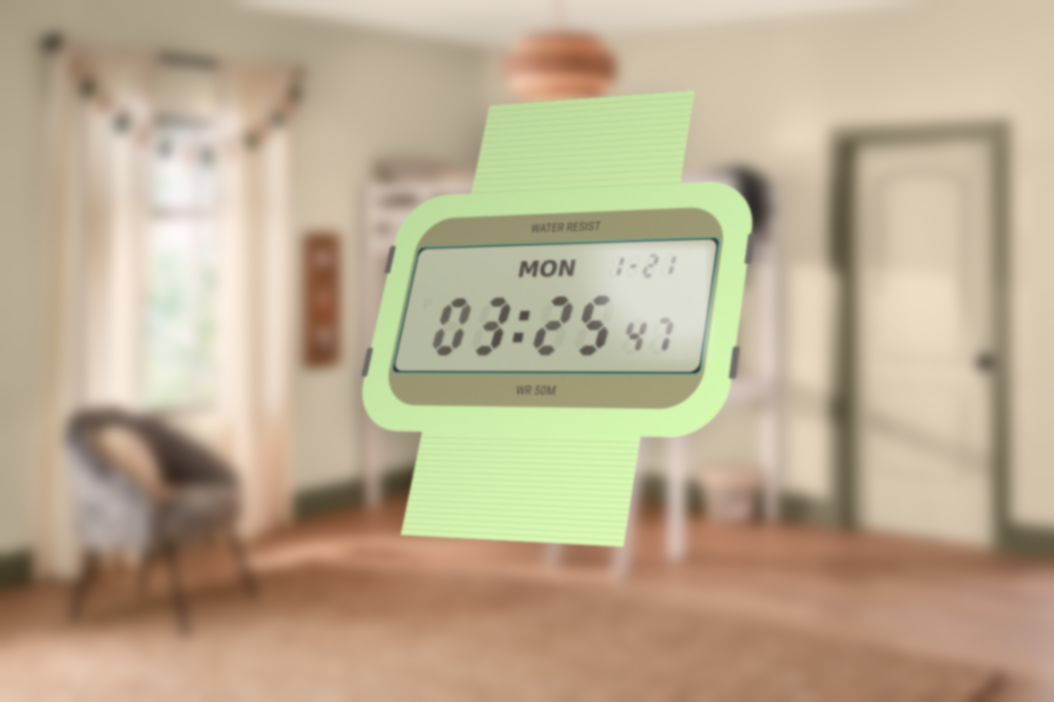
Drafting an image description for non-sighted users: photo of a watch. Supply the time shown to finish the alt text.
3:25:47
